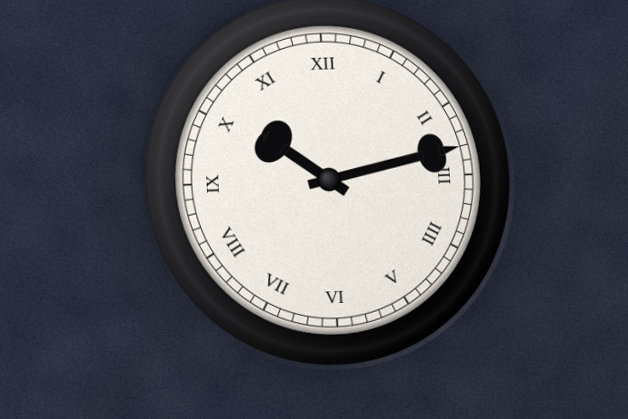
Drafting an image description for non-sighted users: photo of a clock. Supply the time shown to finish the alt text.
10:13
